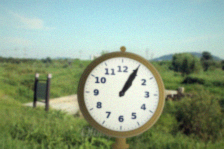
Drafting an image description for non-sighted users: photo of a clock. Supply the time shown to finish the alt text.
1:05
